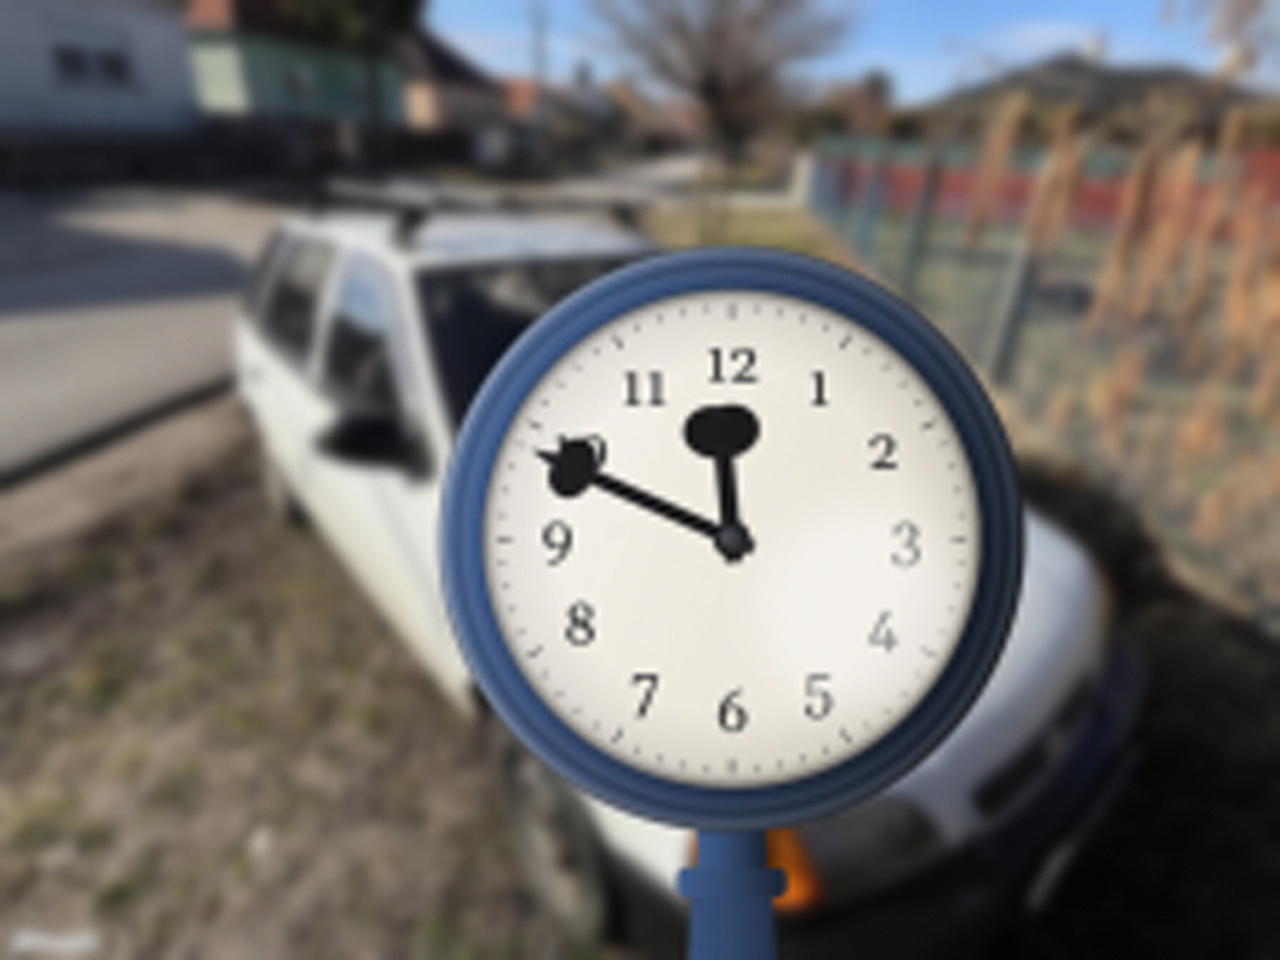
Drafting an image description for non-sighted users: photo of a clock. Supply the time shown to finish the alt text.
11:49
